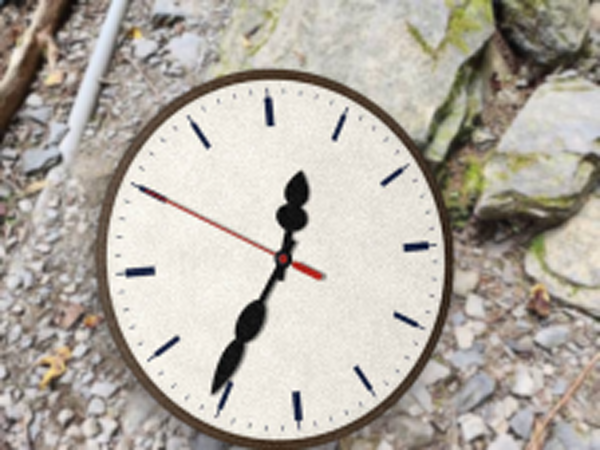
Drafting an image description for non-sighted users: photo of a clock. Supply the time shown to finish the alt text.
12:35:50
